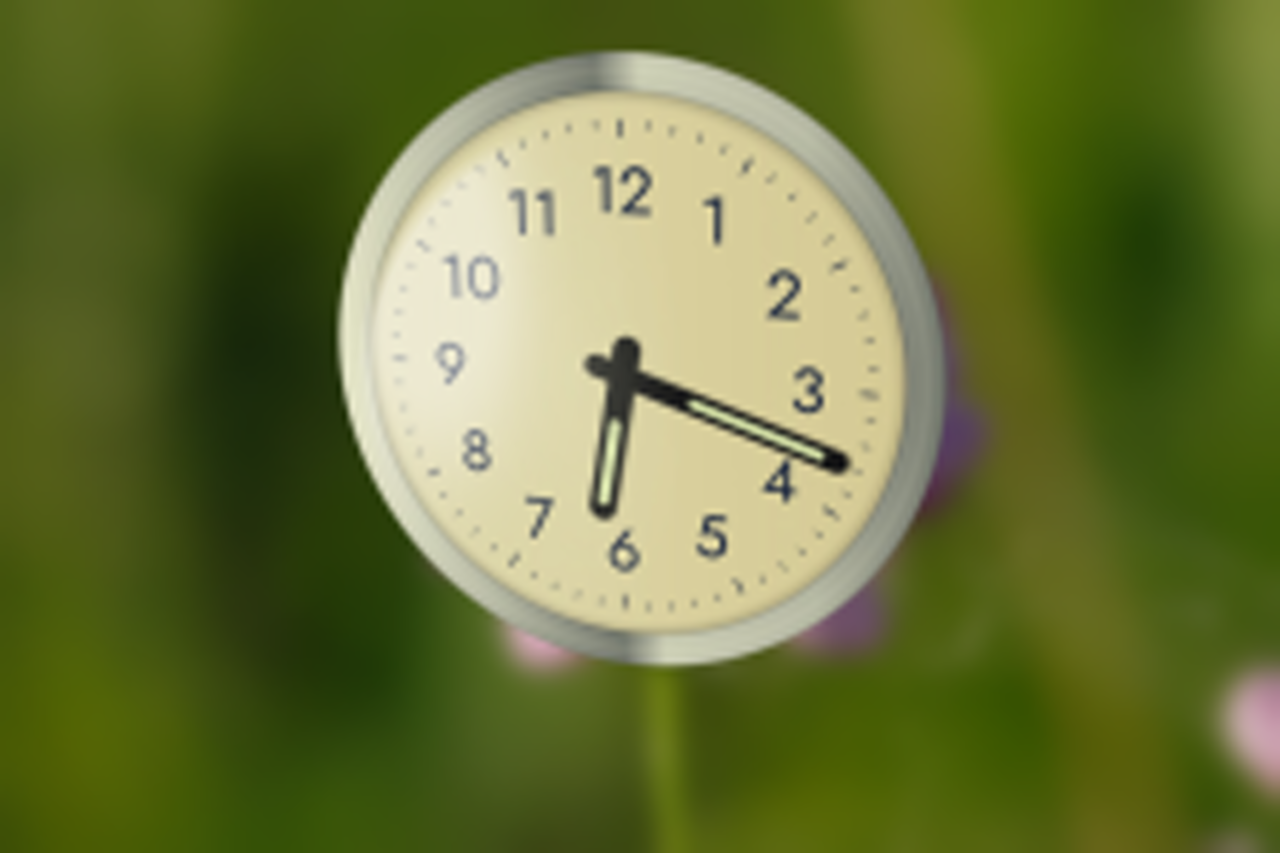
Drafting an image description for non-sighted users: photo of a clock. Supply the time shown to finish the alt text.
6:18
